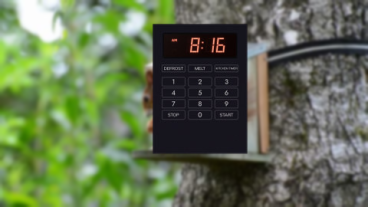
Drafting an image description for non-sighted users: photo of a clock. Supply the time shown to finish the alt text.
8:16
